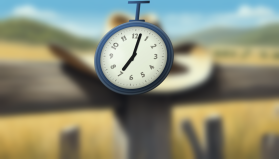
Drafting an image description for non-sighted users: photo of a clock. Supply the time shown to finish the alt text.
7:02
